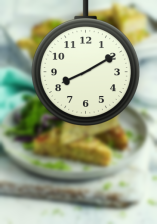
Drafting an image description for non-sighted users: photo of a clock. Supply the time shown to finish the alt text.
8:10
